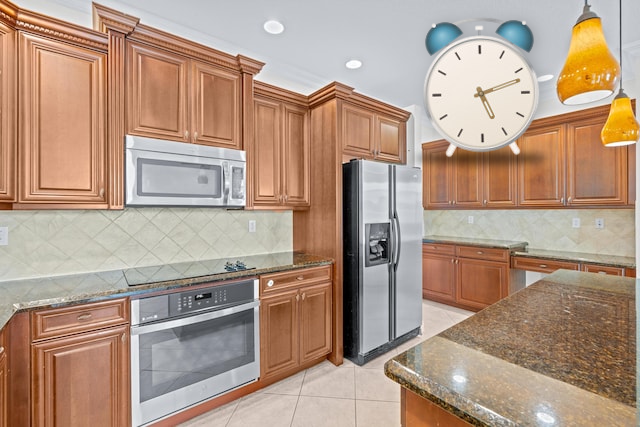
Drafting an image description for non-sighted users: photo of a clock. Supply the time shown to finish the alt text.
5:12
